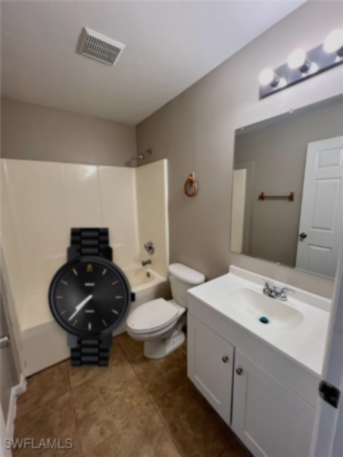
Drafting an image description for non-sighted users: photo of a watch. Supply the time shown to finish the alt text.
7:37
